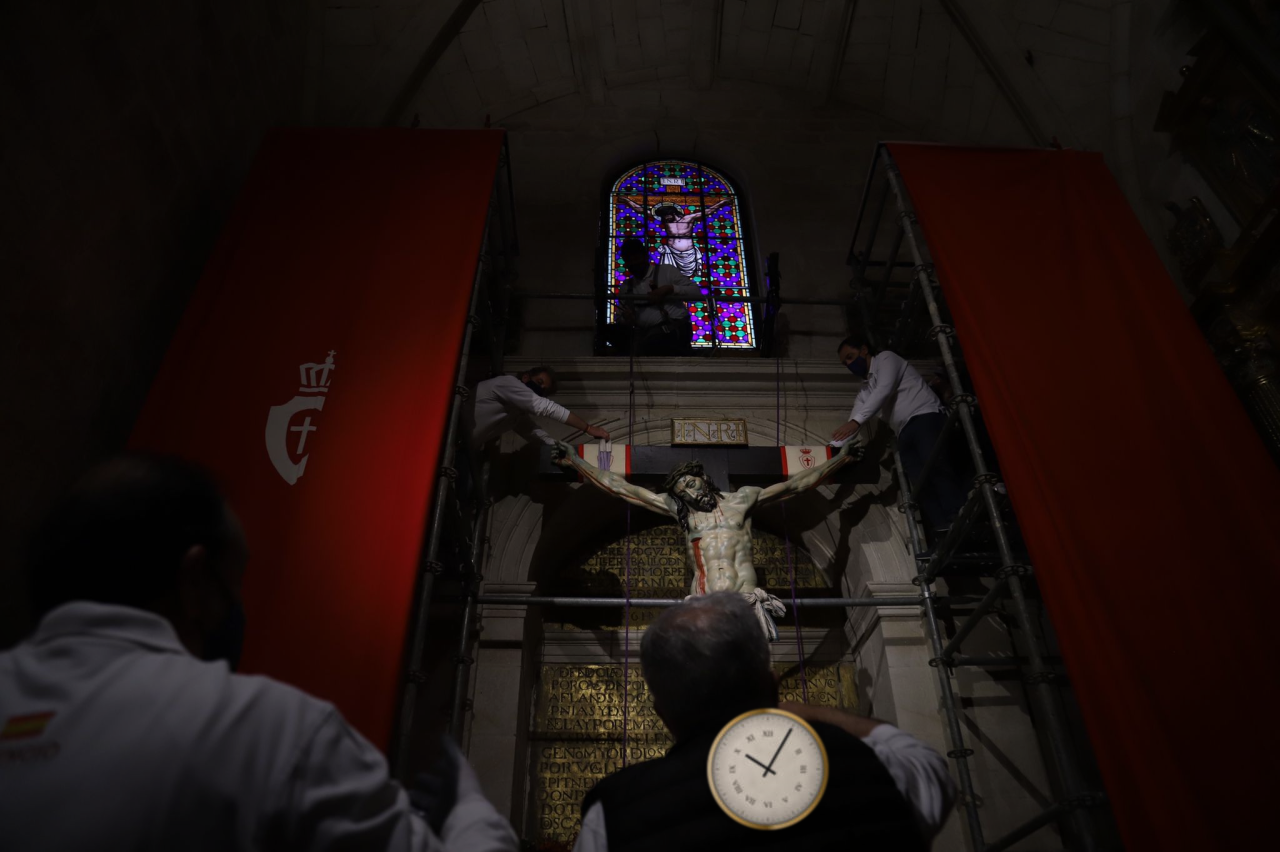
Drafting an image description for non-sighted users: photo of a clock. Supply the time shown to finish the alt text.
10:05
